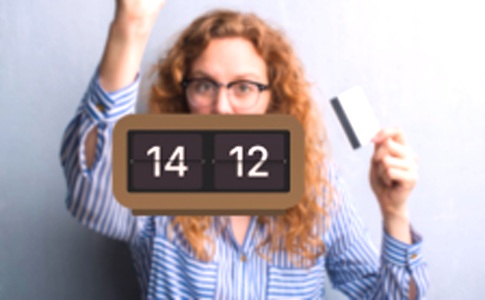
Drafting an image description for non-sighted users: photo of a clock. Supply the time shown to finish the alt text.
14:12
